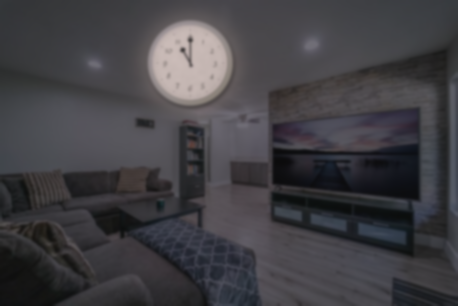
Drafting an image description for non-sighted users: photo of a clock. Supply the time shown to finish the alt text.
11:00
